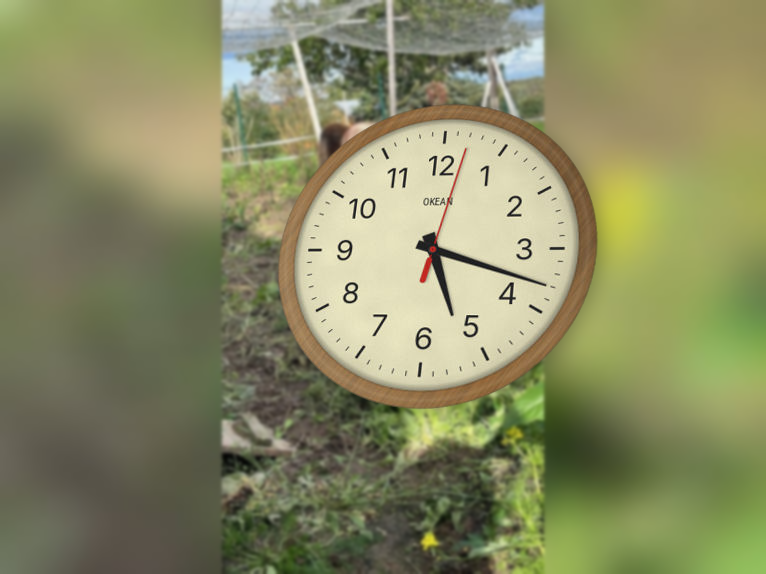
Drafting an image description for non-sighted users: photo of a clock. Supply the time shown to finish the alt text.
5:18:02
